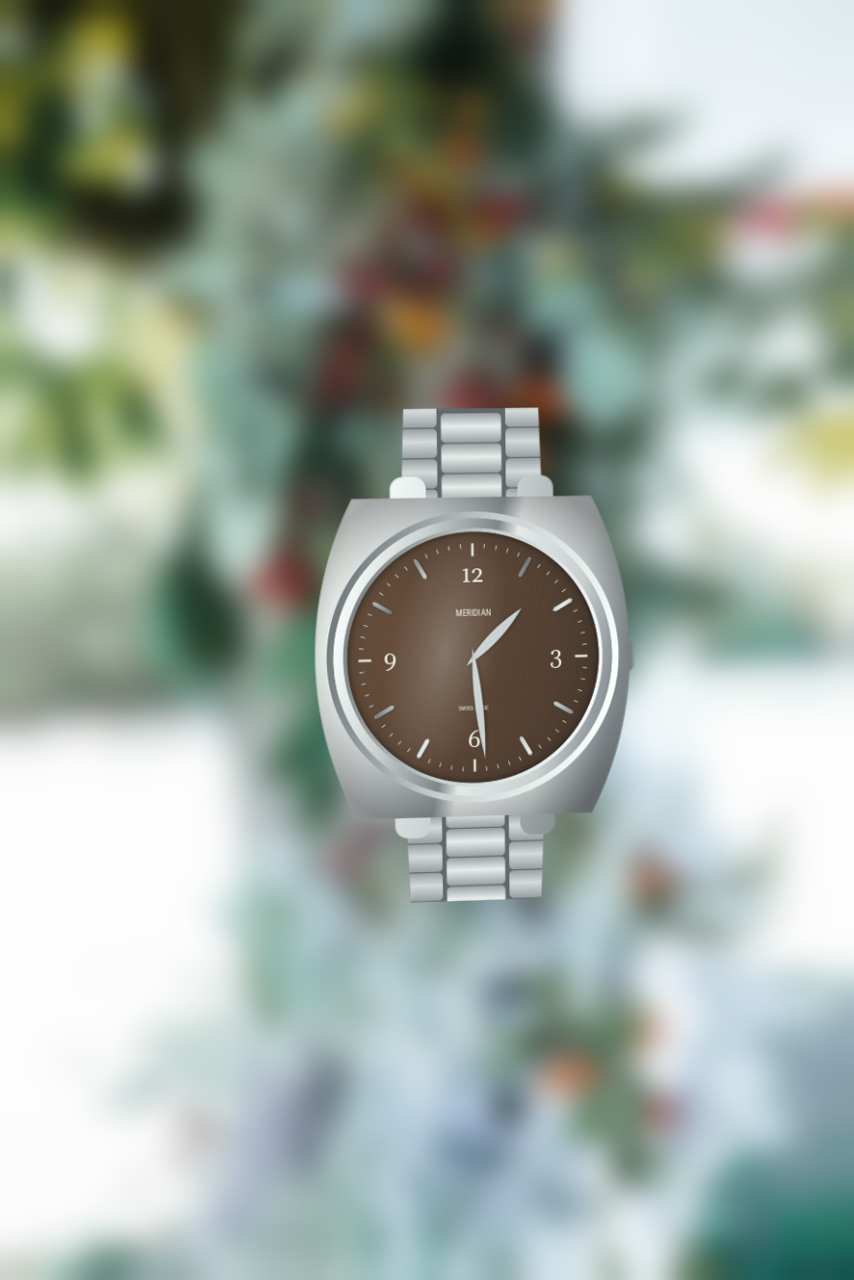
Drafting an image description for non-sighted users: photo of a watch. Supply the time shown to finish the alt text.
1:29
